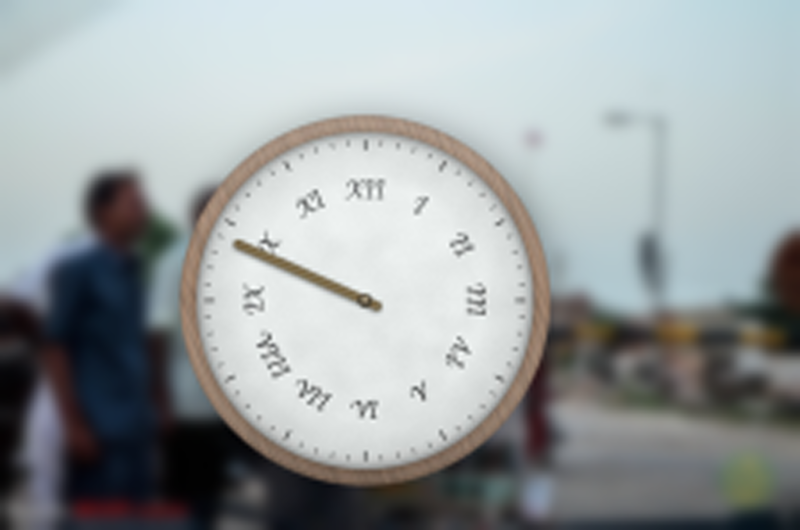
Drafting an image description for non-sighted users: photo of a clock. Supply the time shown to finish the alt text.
9:49
